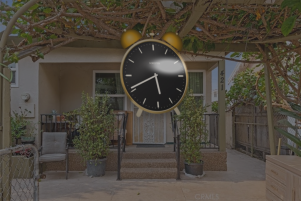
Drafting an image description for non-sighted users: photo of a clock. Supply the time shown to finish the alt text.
5:41
